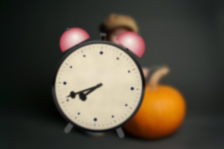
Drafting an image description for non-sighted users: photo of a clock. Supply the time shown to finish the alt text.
7:41
